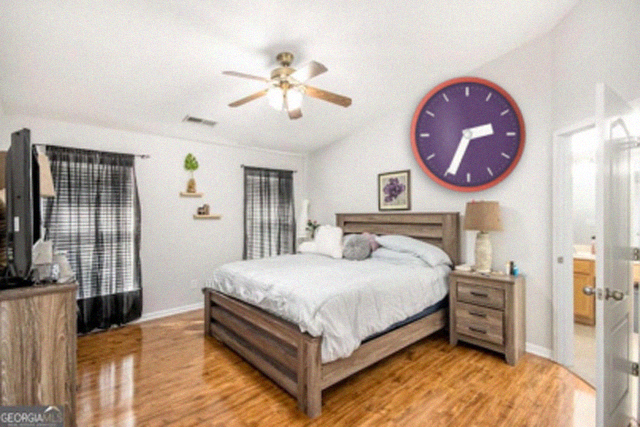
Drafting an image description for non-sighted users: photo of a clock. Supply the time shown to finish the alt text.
2:34
